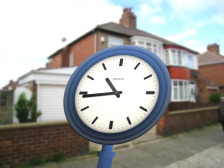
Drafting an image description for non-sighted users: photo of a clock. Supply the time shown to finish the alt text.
10:44
